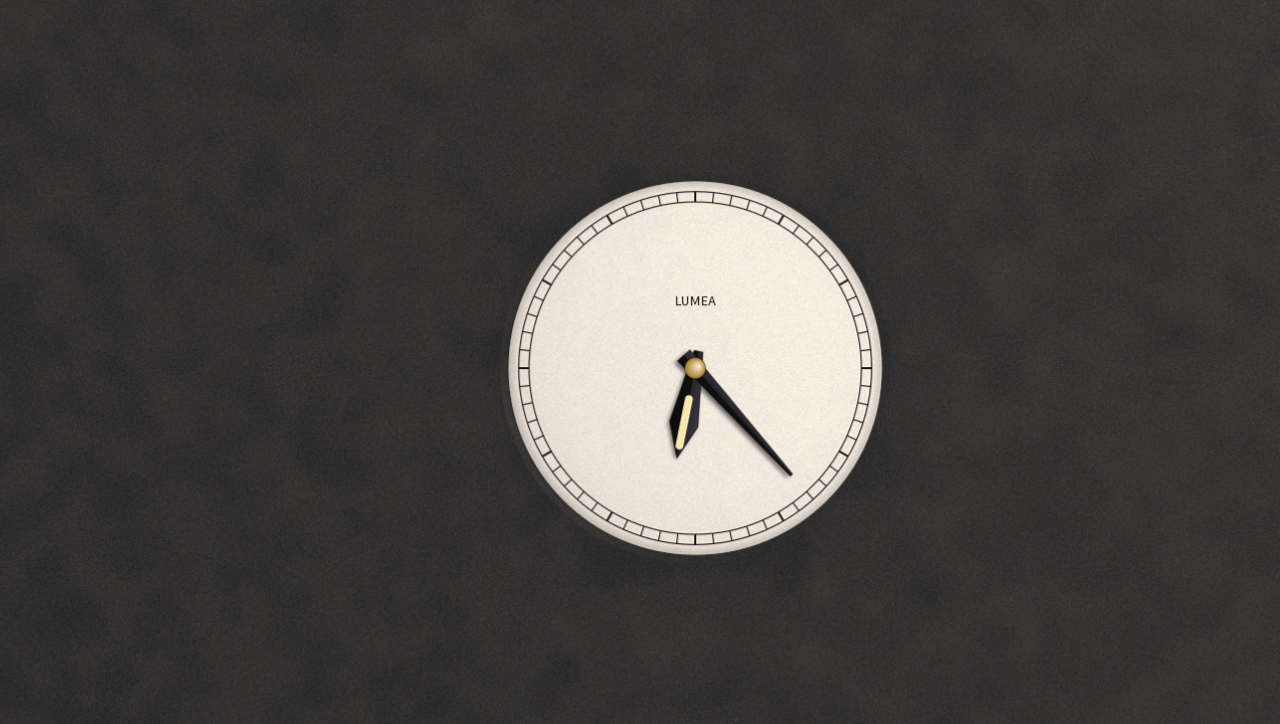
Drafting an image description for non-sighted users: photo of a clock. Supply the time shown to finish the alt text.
6:23
